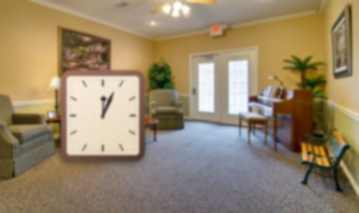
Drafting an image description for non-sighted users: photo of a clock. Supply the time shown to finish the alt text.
12:04
